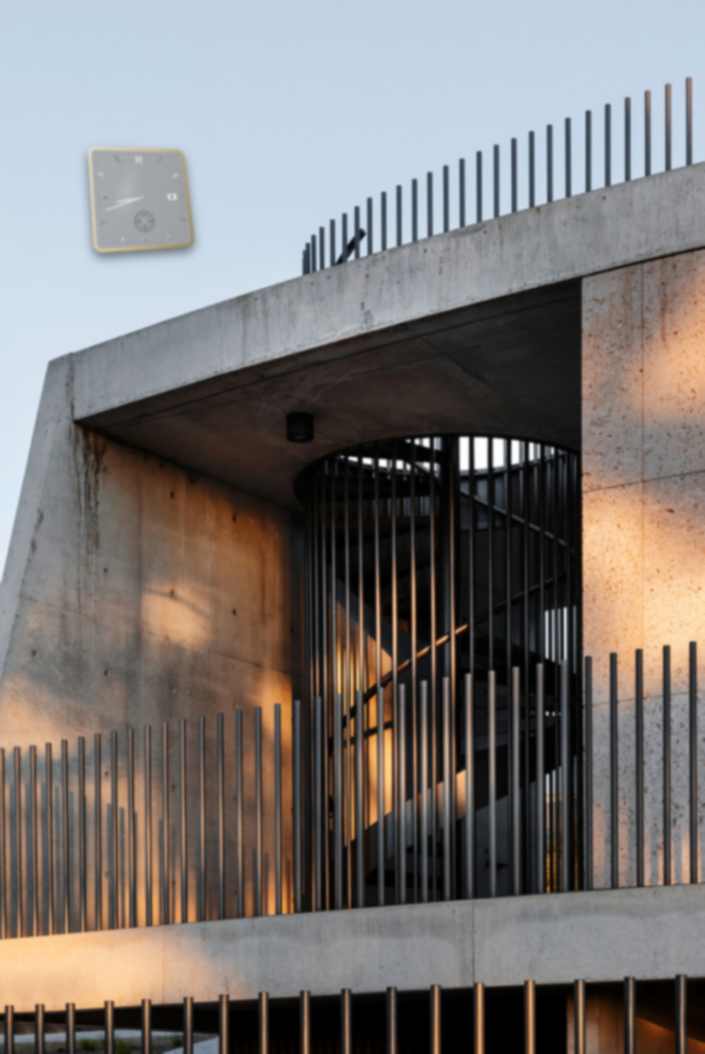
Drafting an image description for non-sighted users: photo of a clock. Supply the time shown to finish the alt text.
8:42
